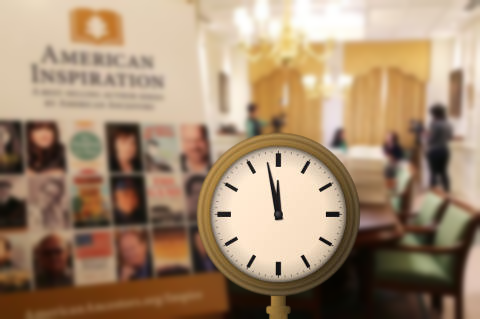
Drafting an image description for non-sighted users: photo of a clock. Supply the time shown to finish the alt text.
11:58
